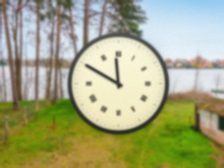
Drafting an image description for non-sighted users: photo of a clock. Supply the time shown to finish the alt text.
11:50
